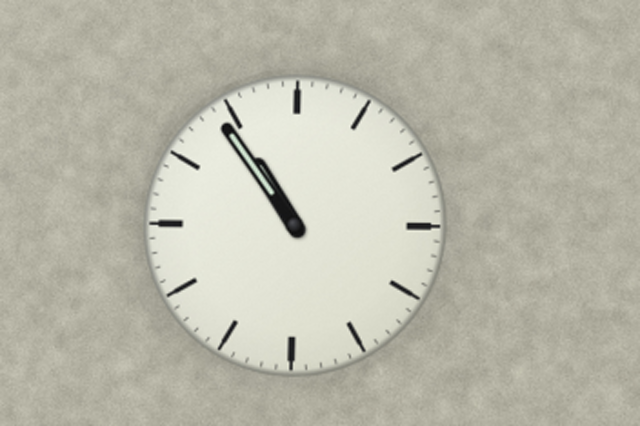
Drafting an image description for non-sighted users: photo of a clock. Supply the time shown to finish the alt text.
10:54
